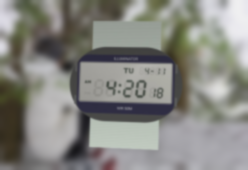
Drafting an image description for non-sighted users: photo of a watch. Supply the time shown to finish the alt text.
4:20:18
